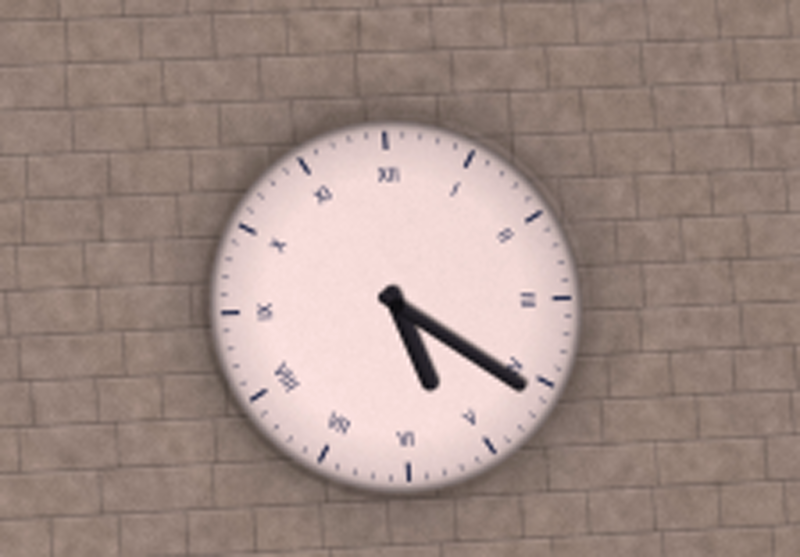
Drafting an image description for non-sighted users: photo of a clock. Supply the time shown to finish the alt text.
5:21
